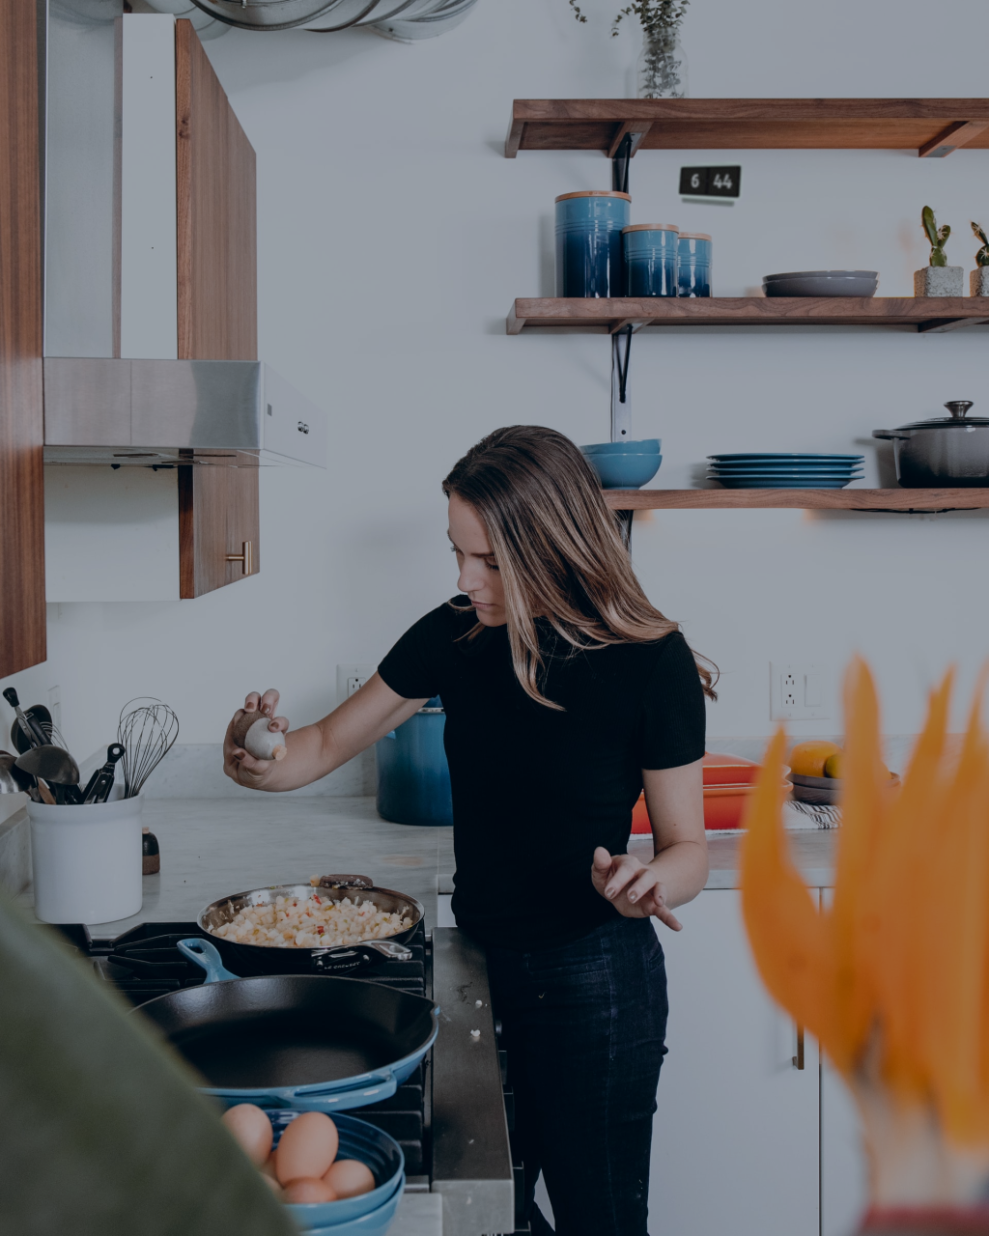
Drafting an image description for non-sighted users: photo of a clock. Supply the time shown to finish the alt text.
6:44
